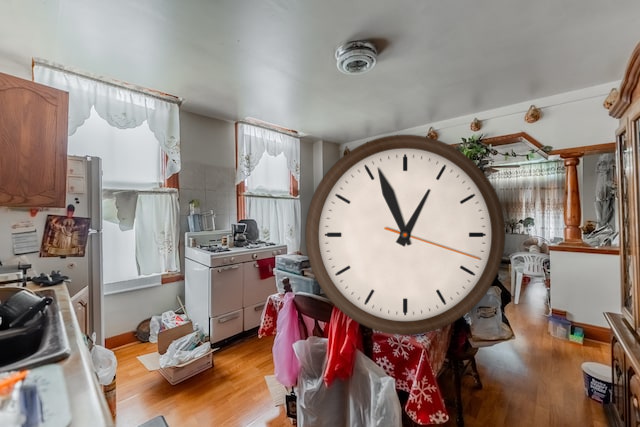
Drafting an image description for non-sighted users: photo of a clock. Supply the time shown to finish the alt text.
12:56:18
